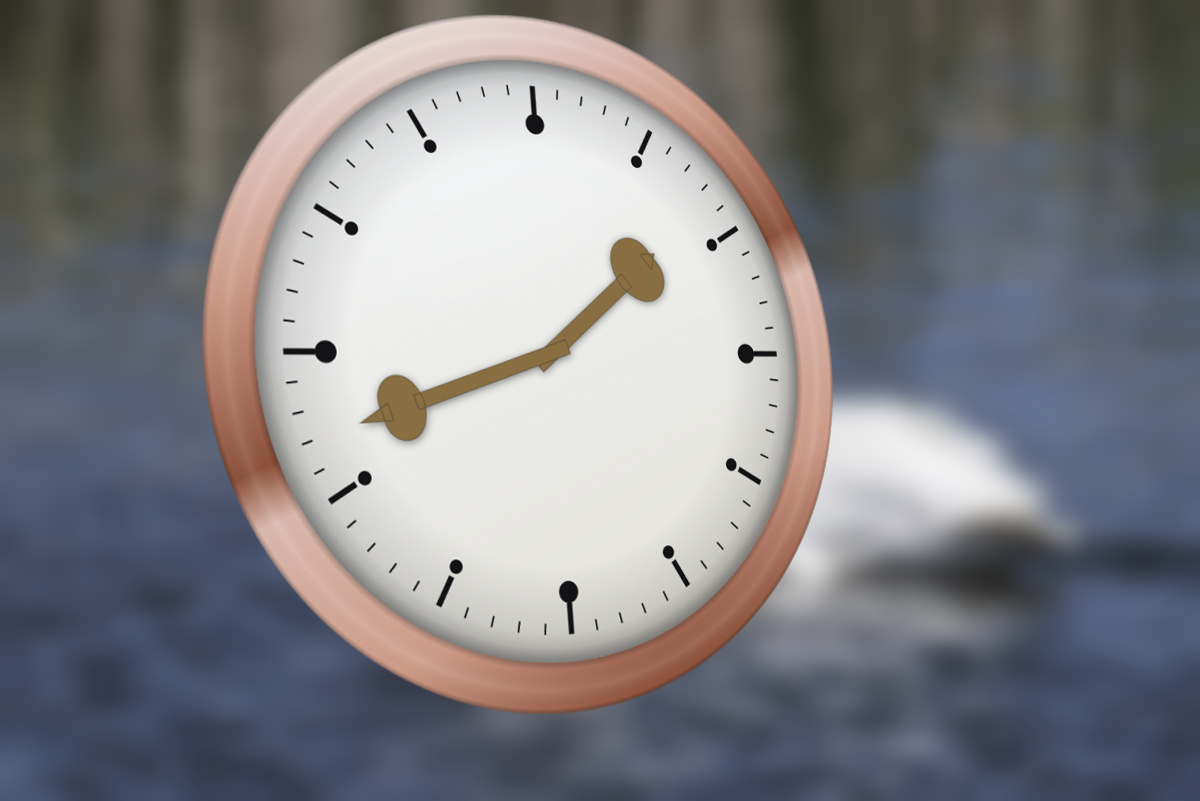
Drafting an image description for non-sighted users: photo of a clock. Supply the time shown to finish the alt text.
1:42
